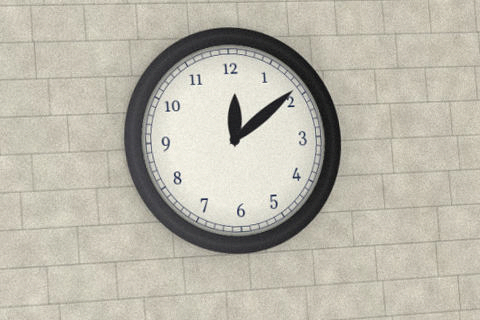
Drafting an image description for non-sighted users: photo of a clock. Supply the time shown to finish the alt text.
12:09
